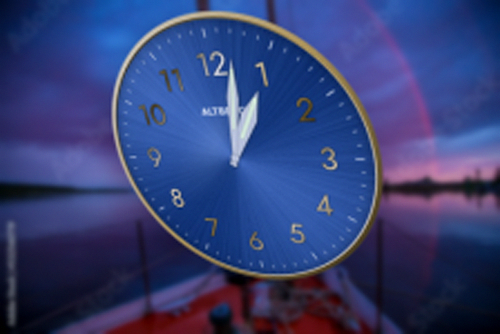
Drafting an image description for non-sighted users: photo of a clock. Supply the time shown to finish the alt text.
1:02
